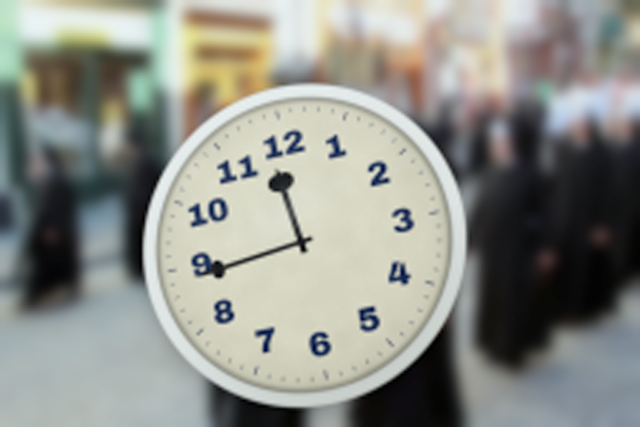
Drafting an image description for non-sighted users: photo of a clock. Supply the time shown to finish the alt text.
11:44
